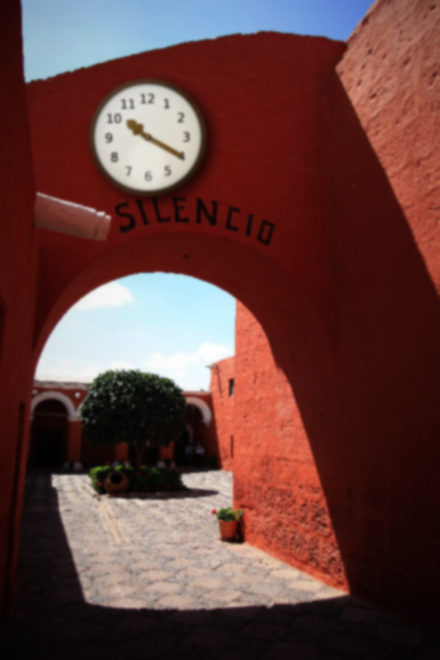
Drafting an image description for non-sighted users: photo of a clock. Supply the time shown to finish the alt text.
10:20
